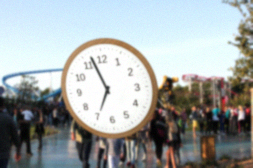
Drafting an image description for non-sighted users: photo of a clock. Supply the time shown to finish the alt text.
6:57
